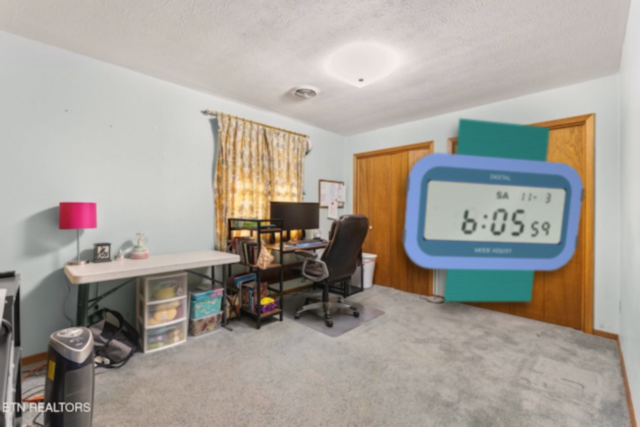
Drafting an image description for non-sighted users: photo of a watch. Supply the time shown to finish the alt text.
6:05:59
